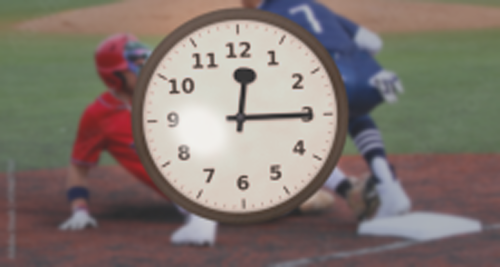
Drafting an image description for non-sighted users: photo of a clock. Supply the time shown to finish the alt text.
12:15
